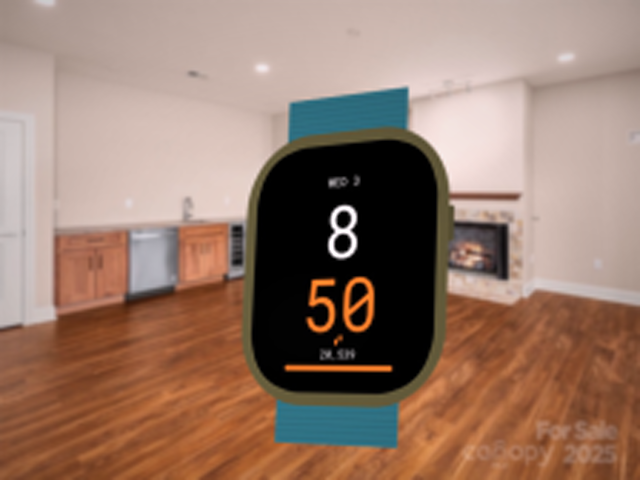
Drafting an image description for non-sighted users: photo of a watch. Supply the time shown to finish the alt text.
8:50
